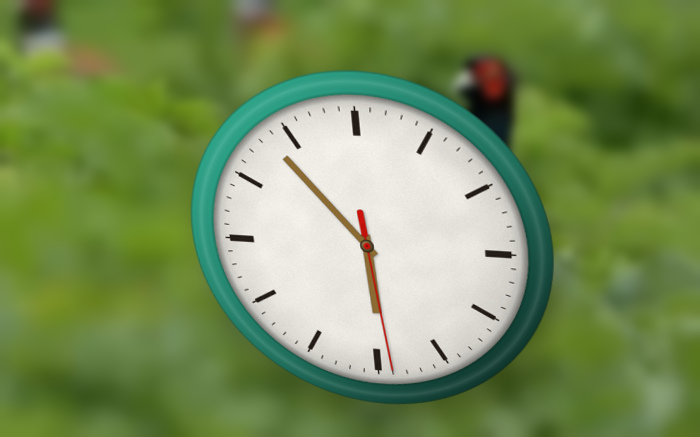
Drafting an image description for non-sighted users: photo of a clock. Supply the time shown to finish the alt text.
5:53:29
